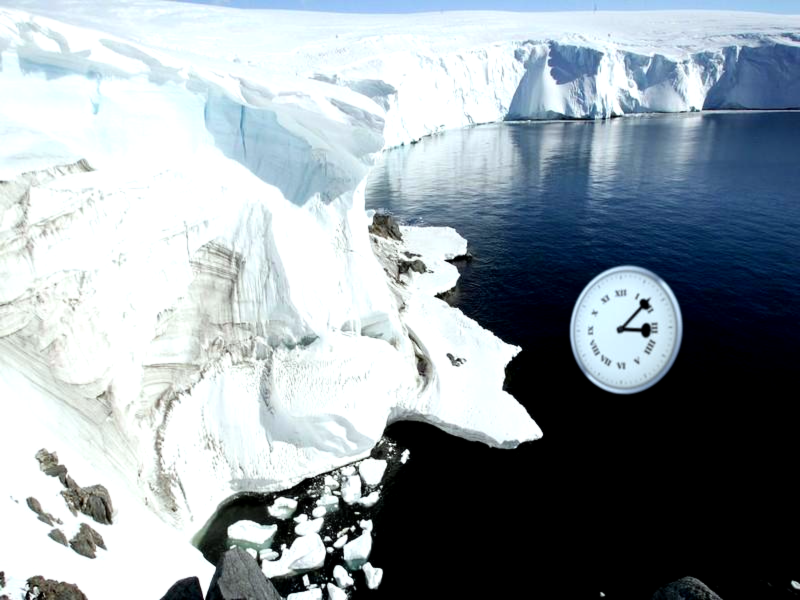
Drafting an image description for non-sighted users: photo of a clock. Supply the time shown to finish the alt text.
3:08
